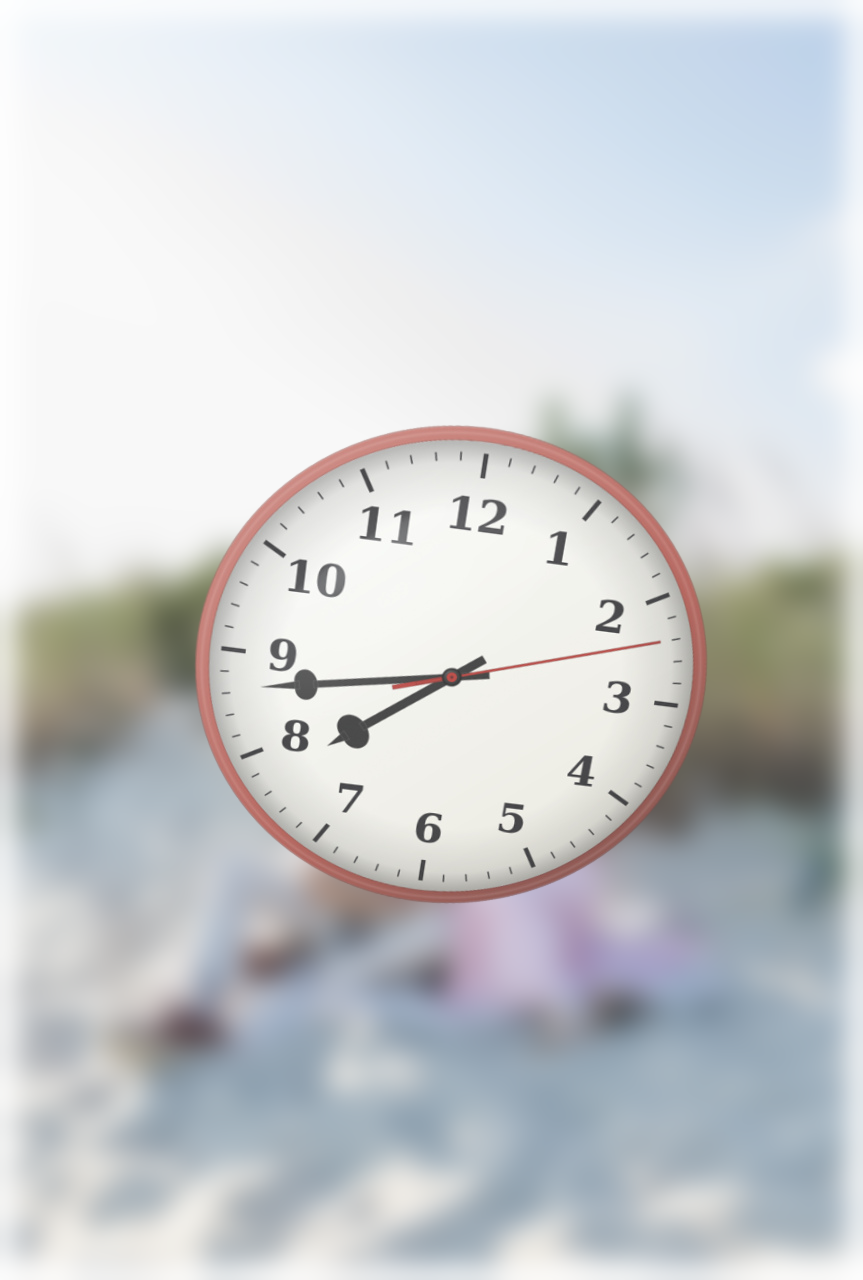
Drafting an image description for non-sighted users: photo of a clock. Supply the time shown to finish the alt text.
7:43:12
